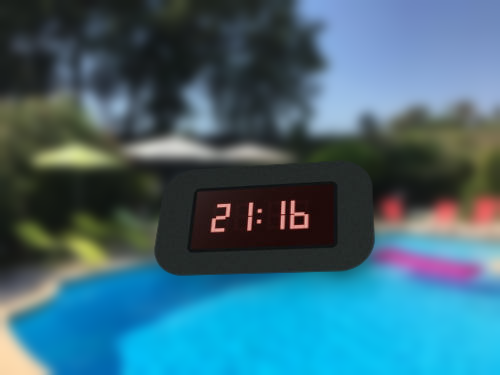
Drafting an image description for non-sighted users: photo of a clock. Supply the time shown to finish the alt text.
21:16
